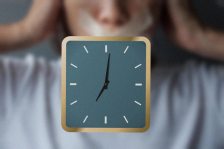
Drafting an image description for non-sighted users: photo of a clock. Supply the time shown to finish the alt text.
7:01
